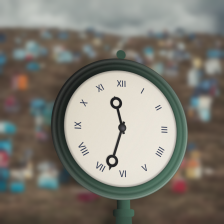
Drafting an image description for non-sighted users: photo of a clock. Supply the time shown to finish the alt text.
11:33
